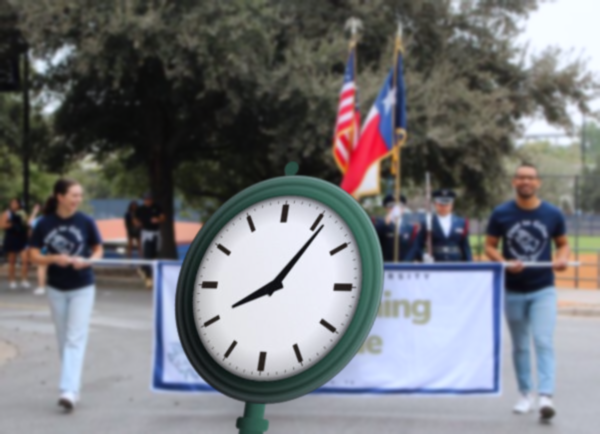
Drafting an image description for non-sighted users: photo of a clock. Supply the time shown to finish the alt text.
8:06
